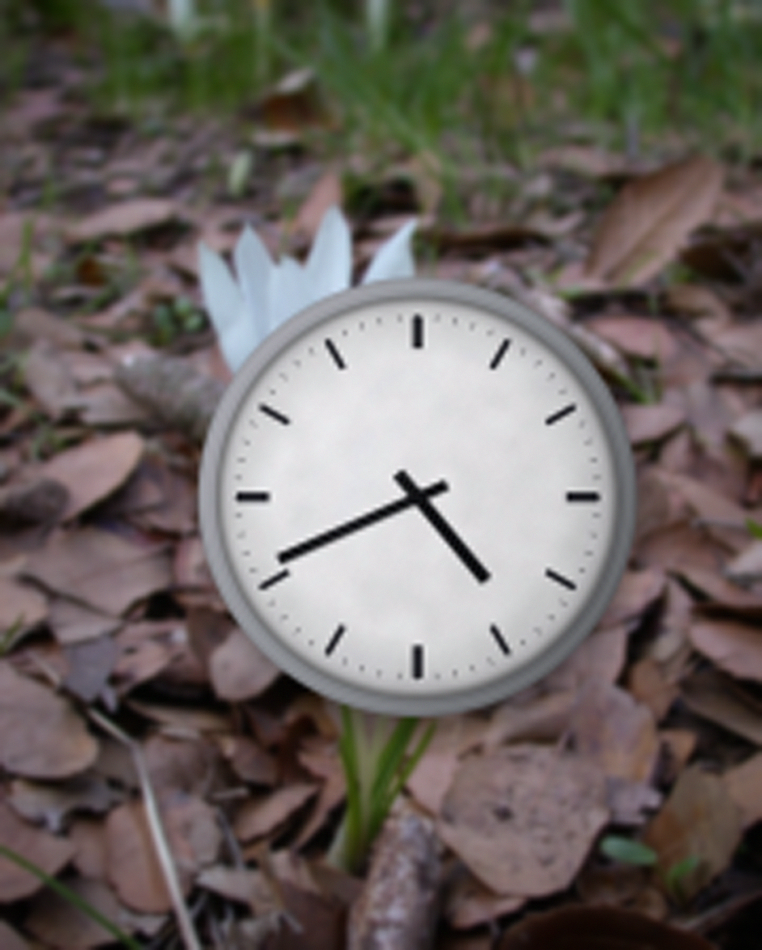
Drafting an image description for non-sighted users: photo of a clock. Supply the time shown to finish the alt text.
4:41
